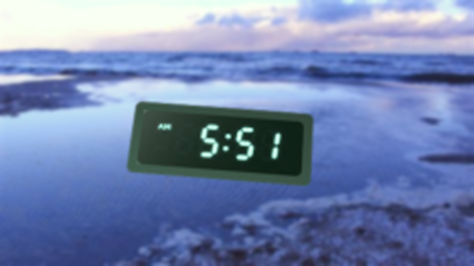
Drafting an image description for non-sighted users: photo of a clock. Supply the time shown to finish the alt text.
5:51
